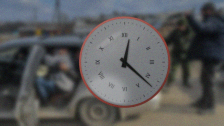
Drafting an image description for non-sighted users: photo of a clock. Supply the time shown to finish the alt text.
12:22
